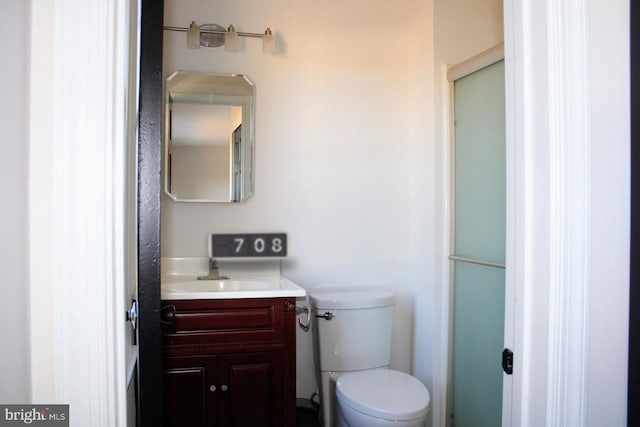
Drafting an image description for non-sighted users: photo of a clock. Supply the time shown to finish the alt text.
7:08
